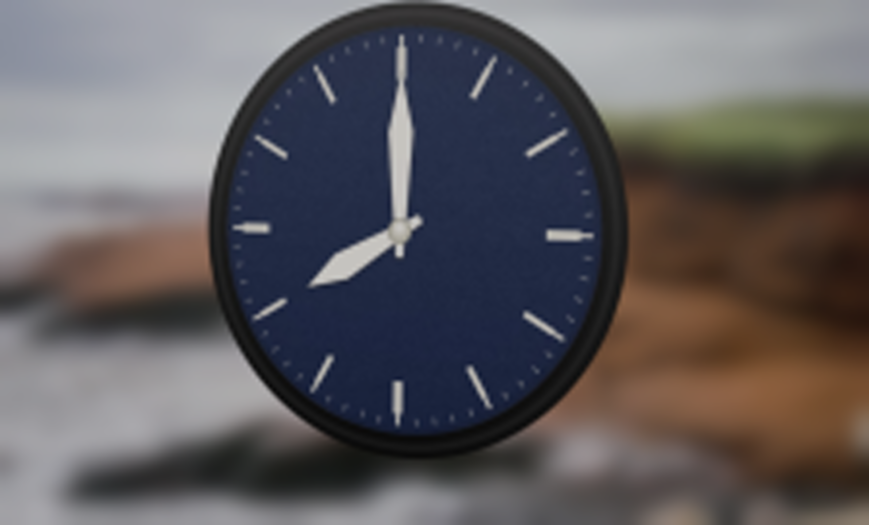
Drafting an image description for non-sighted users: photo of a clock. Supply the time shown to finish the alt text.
8:00
